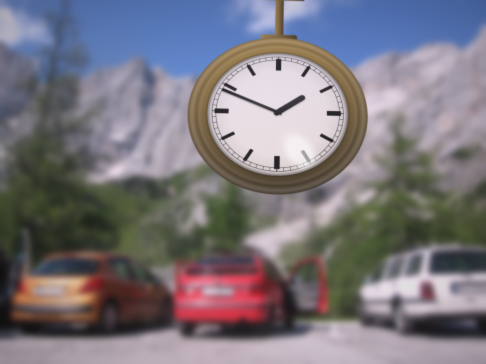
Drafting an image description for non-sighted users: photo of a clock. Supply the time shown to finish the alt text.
1:49
